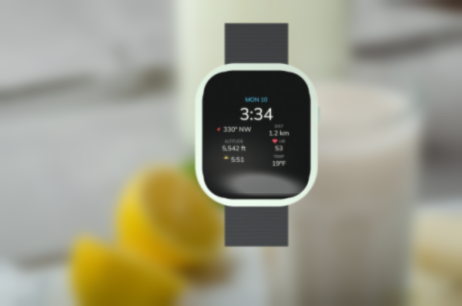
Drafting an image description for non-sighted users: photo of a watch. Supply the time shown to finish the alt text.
3:34
